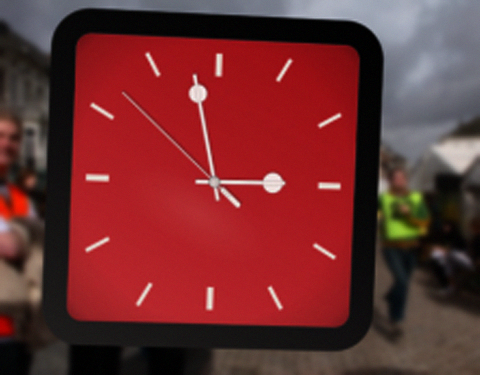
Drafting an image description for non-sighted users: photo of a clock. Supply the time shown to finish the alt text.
2:57:52
